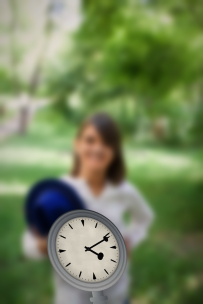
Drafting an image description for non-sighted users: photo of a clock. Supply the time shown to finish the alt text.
4:11
